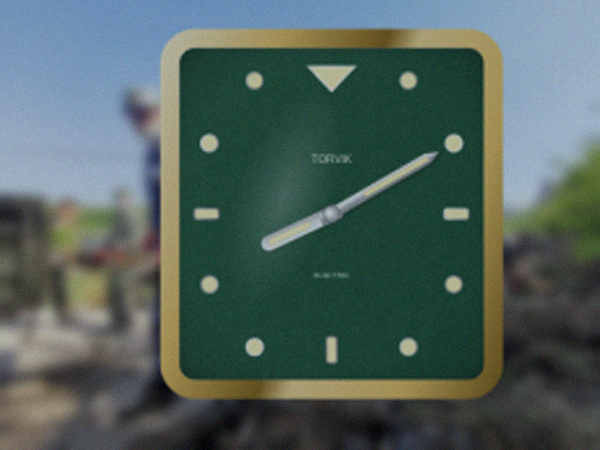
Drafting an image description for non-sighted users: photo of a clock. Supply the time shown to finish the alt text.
8:10
